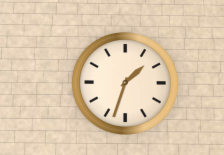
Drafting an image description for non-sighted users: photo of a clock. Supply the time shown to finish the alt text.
1:33
